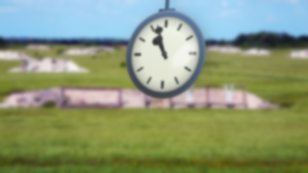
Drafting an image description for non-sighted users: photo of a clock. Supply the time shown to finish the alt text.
10:57
